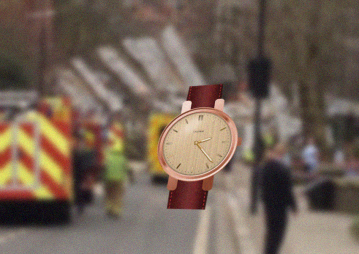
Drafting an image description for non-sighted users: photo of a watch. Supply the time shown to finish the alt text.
2:23
